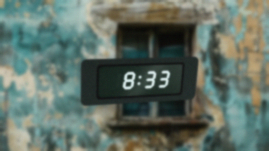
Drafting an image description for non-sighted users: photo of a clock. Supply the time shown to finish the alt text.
8:33
